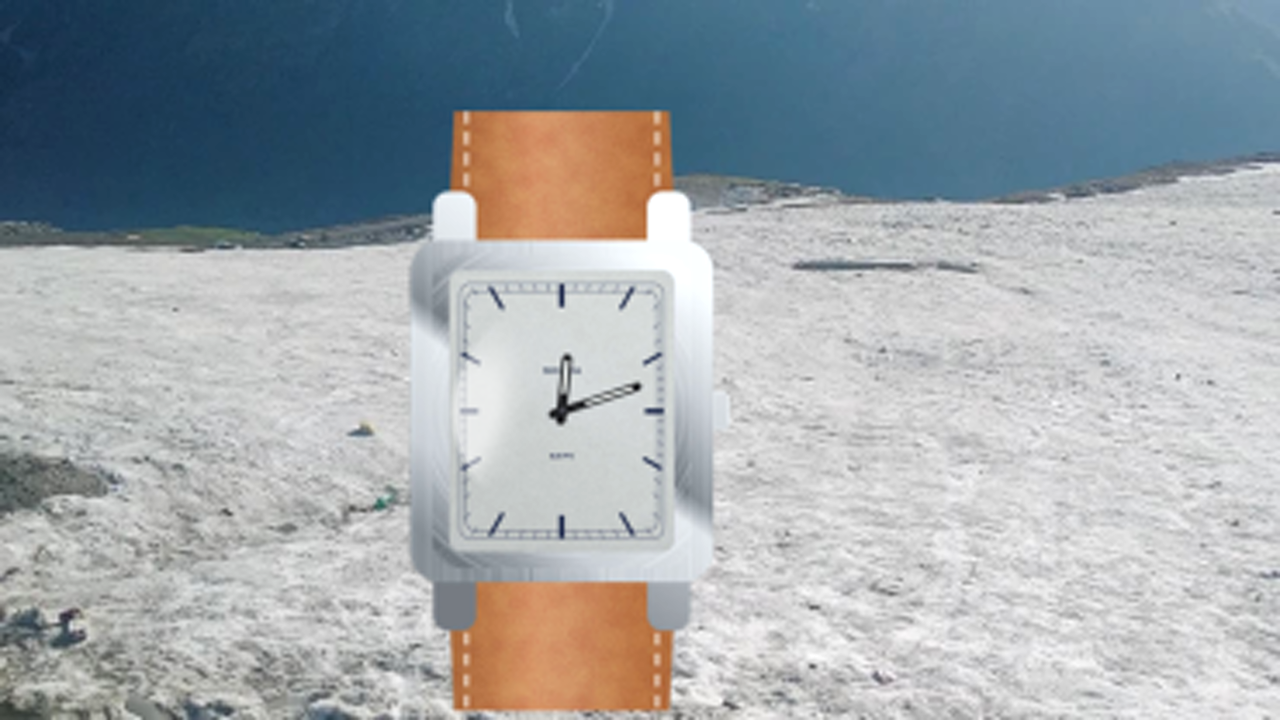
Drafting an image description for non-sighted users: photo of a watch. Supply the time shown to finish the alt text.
12:12
